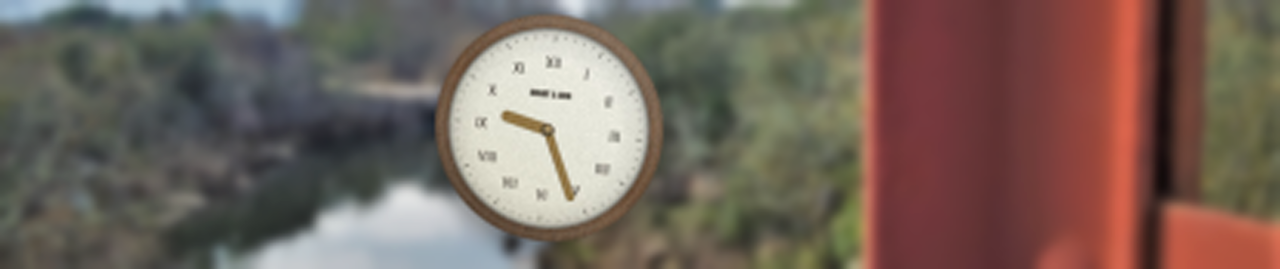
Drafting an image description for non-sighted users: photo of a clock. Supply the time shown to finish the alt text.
9:26
